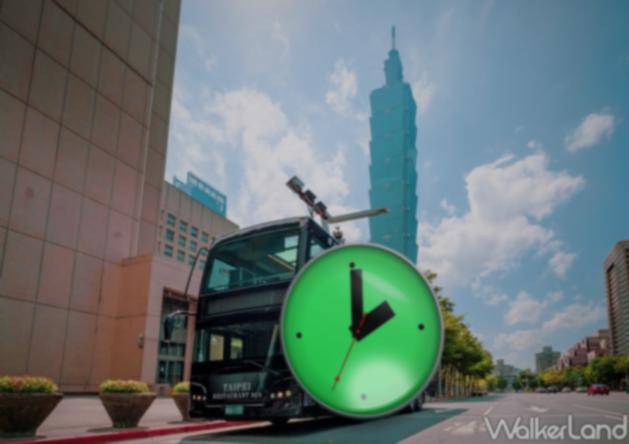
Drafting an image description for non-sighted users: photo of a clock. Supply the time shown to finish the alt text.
2:00:35
